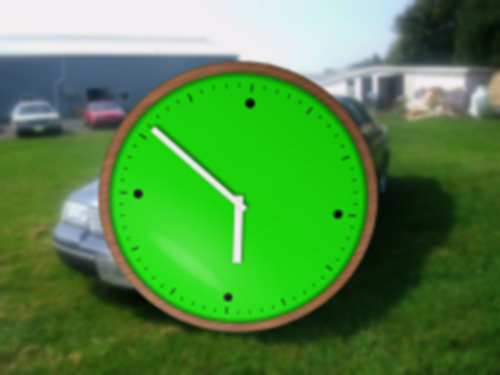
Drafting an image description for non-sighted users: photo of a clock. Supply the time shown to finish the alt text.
5:51
